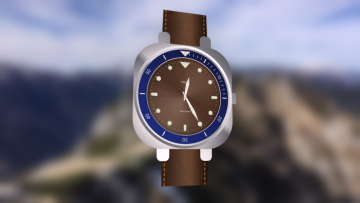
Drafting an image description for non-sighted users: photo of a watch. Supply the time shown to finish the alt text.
12:25
